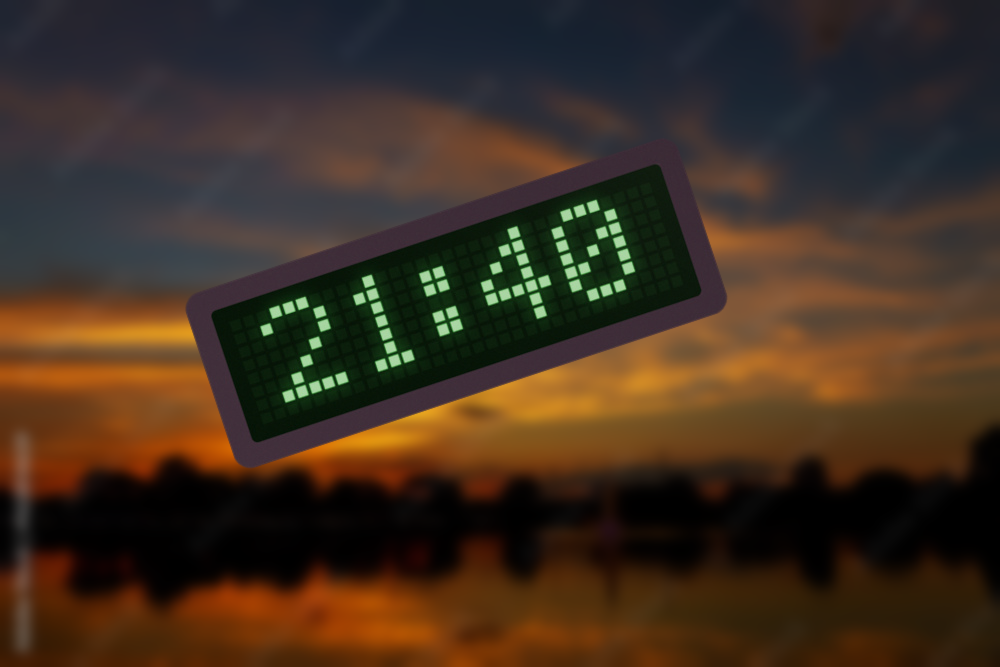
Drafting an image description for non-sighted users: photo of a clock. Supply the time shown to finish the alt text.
21:40
